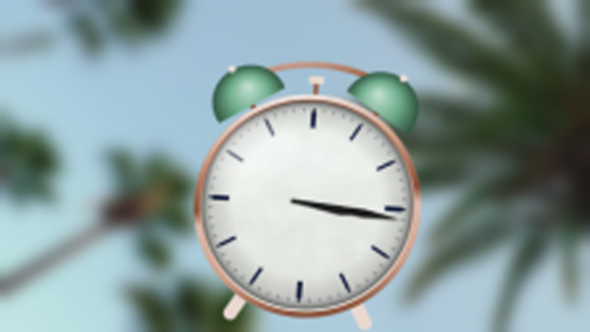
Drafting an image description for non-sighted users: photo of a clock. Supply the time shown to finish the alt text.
3:16
